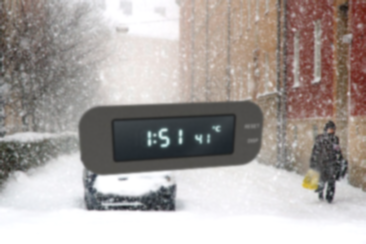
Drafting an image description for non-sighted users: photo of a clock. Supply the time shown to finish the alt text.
1:51
